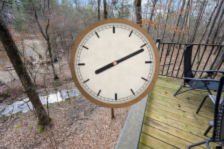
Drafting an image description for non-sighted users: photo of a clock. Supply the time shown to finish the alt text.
8:11
